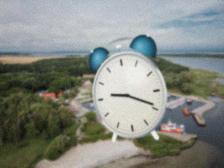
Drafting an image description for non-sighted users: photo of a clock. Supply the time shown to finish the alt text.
9:19
